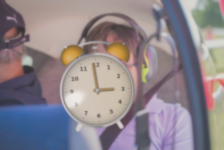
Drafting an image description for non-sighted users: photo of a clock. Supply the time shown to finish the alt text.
2:59
